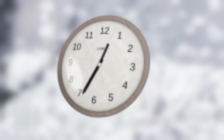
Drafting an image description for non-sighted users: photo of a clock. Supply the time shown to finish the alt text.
12:34
